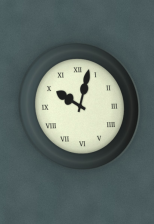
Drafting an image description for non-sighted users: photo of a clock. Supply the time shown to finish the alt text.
10:03
